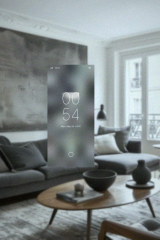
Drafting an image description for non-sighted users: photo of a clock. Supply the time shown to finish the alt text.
0:54
